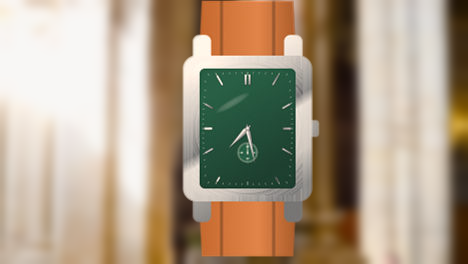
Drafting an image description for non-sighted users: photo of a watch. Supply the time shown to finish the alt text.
7:28
